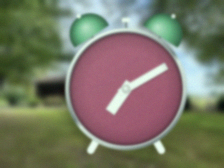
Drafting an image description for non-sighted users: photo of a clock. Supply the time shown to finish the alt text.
7:10
